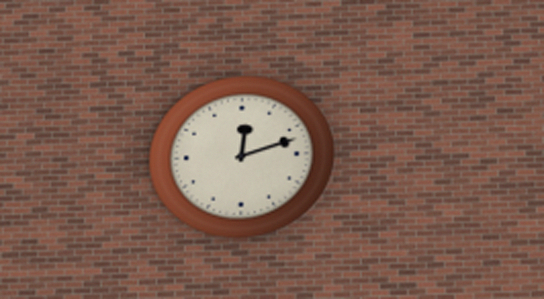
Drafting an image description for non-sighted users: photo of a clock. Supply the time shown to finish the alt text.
12:12
